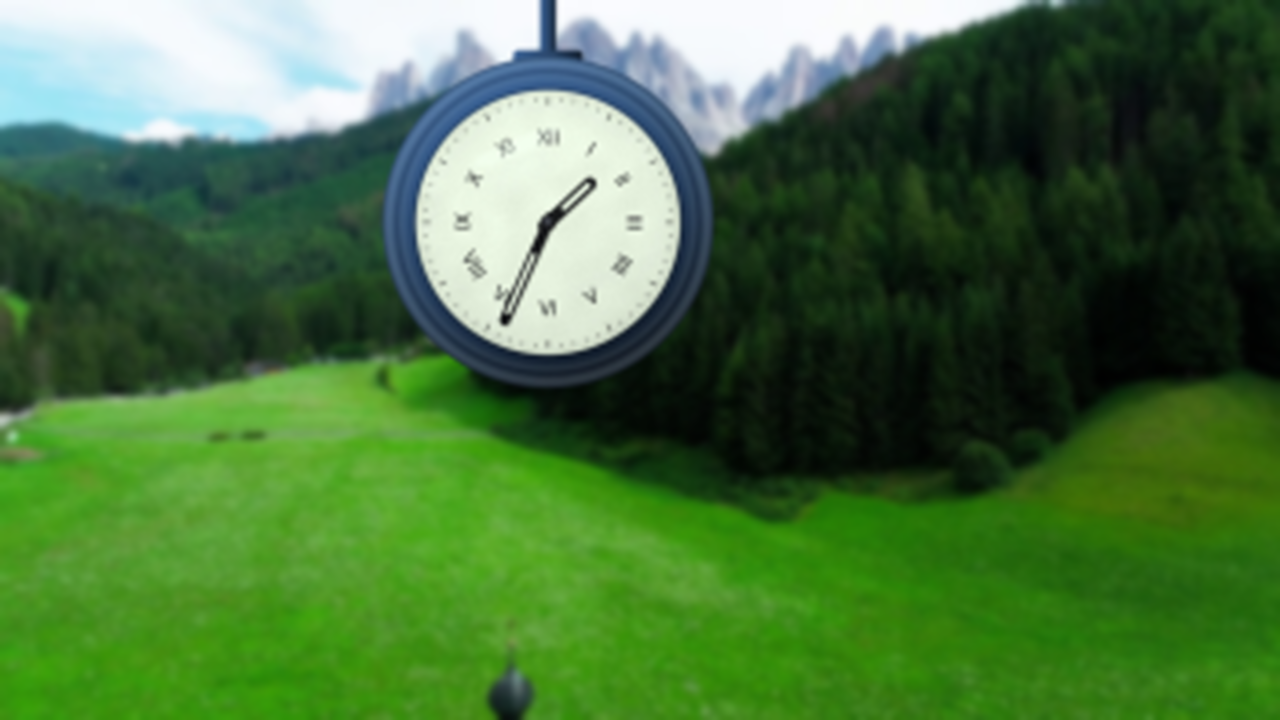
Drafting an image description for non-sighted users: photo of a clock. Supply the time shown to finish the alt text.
1:34
